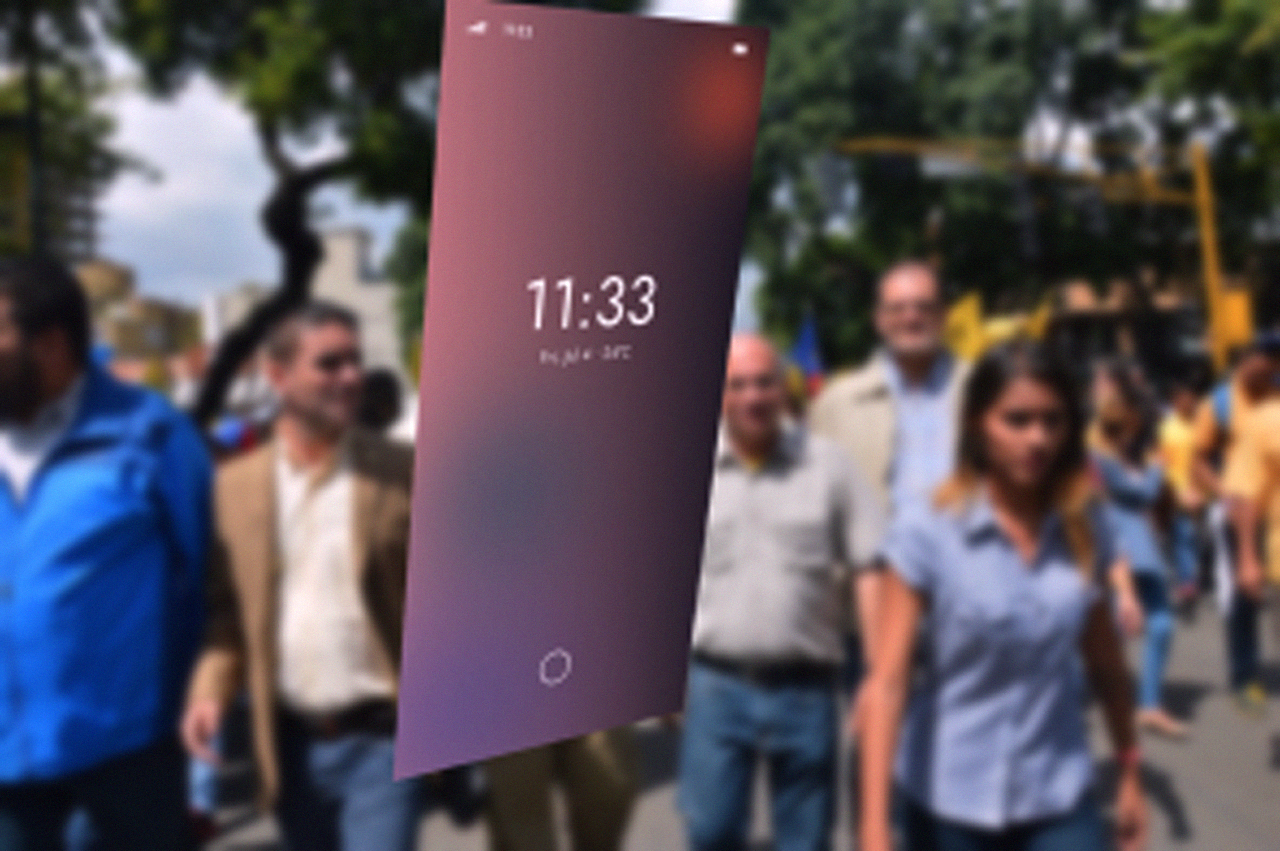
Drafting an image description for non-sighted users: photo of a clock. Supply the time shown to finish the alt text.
11:33
